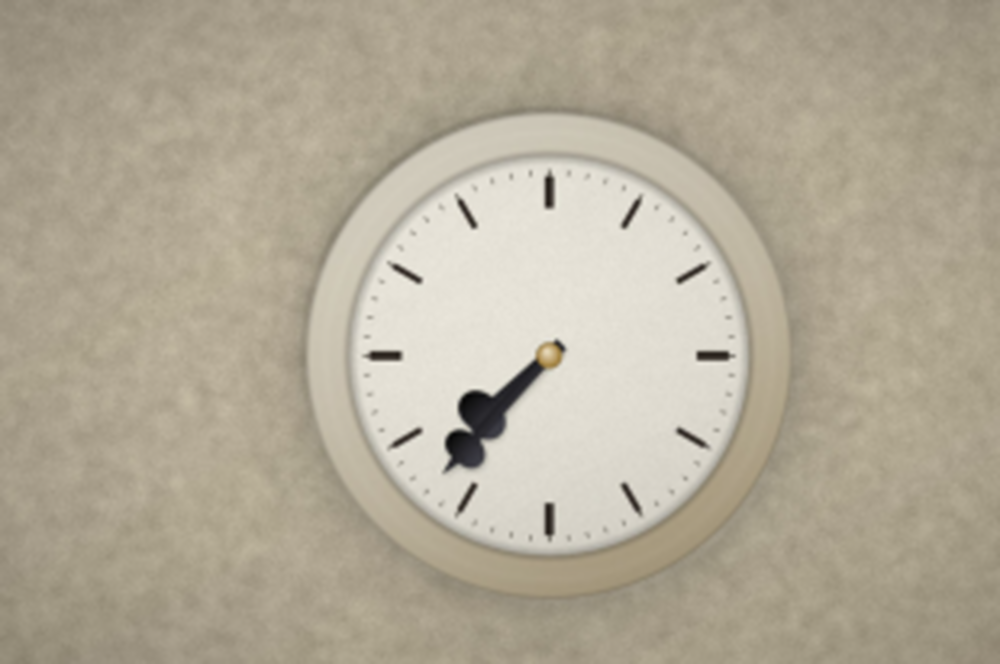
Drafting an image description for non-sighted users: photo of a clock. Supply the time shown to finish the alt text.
7:37
